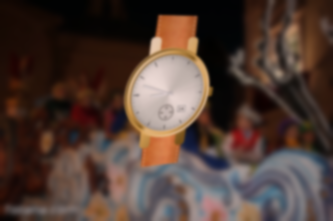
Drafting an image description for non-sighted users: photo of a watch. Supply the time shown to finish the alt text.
8:48
